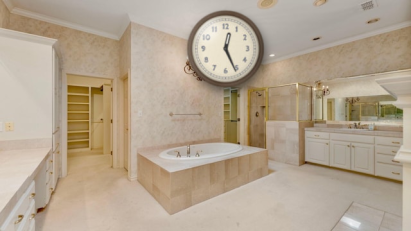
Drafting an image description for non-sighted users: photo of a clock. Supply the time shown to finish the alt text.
12:26
